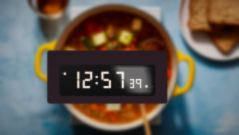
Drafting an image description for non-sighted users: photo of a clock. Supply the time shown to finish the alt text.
12:57:39
